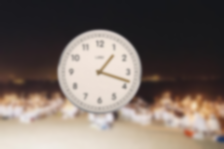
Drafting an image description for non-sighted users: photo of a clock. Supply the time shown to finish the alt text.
1:18
